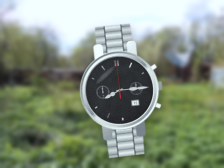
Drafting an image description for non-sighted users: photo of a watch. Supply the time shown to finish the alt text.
8:15
